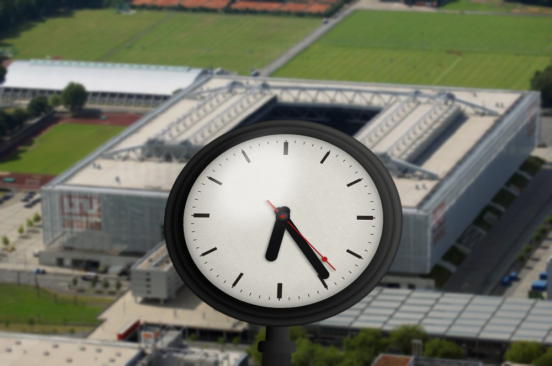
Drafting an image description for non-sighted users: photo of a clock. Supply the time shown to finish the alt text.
6:24:23
